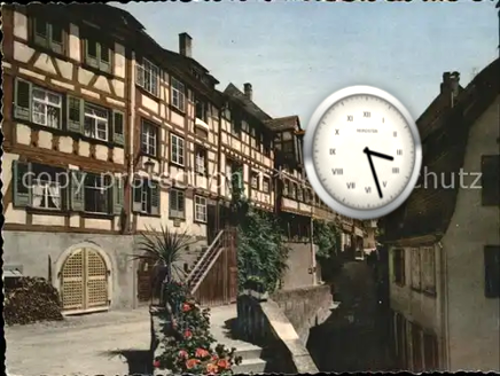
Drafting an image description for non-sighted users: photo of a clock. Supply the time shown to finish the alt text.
3:27
